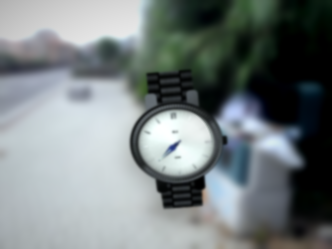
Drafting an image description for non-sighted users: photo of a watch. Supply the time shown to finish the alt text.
7:38
